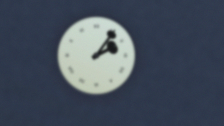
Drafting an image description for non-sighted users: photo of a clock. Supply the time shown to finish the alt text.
2:06
